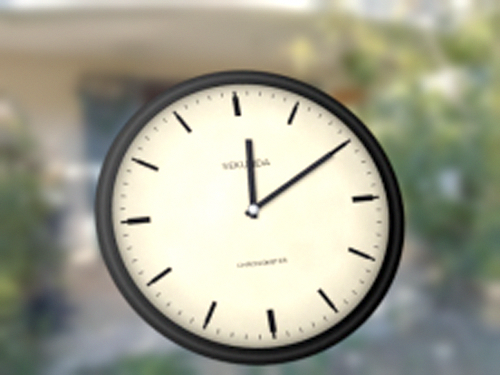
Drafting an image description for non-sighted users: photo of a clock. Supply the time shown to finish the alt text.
12:10
